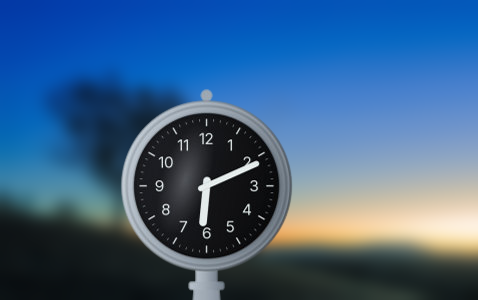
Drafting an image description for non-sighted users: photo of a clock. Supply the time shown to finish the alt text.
6:11
